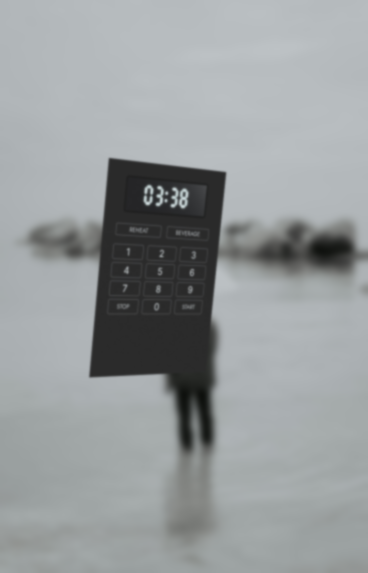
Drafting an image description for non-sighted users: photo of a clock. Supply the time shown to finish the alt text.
3:38
